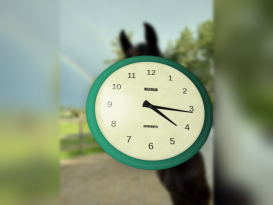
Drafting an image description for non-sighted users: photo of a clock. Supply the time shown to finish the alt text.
4:16
